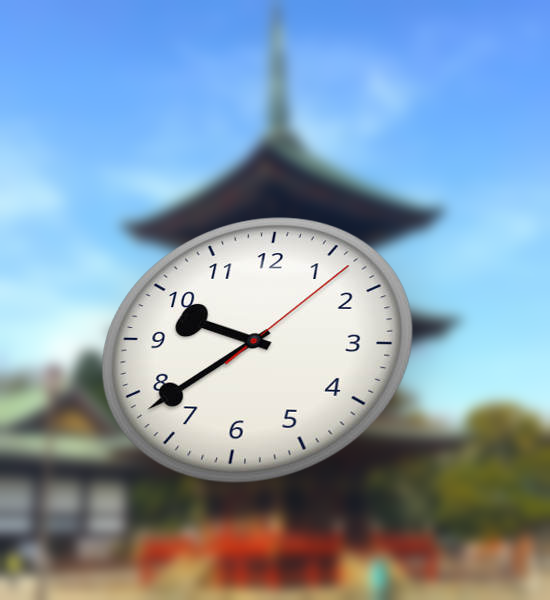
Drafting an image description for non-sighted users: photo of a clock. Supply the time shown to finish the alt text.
9:38:07
